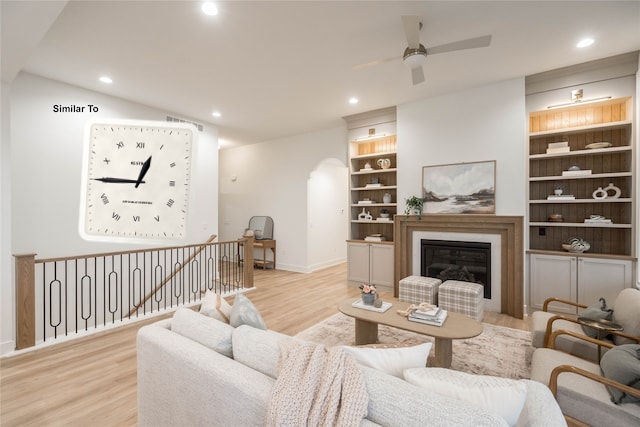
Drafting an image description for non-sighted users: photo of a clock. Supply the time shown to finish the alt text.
12:45
